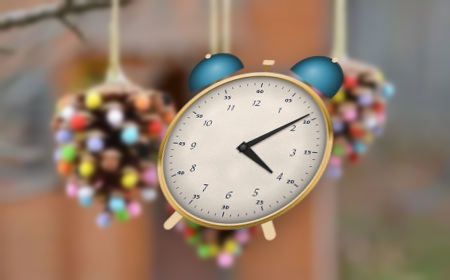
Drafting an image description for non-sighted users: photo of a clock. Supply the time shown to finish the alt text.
4:09
